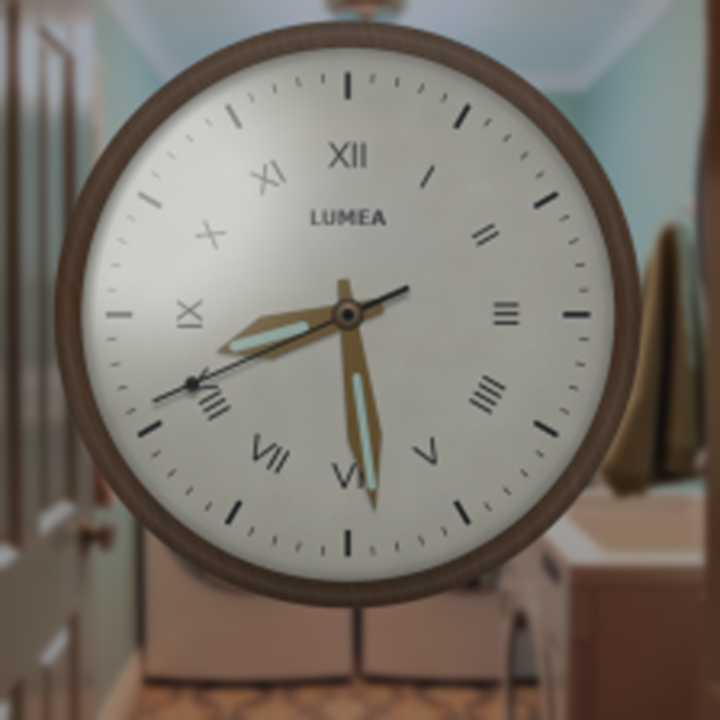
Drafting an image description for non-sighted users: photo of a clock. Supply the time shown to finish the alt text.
8:28:41
